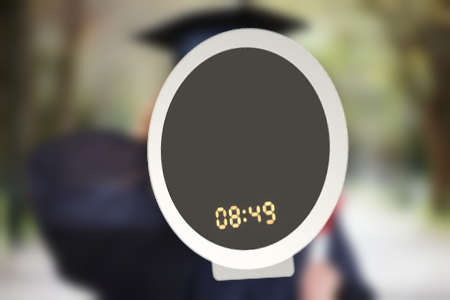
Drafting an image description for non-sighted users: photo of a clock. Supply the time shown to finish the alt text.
8:49
